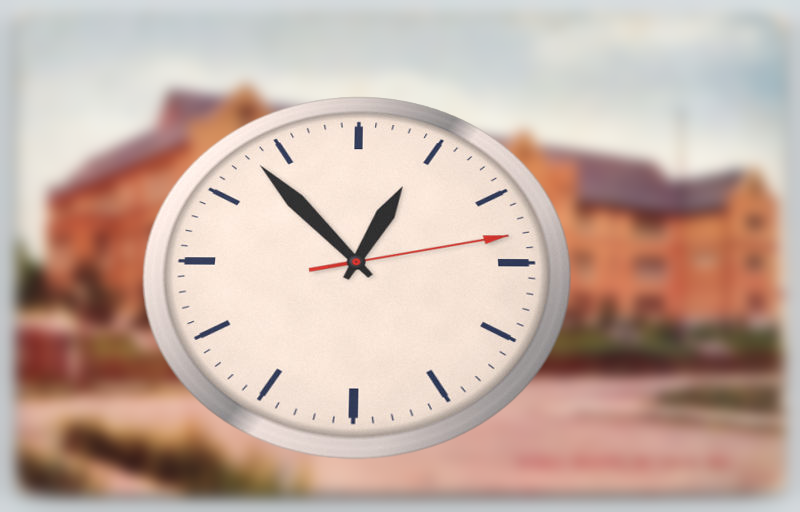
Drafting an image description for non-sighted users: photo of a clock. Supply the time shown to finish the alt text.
12:53:13
